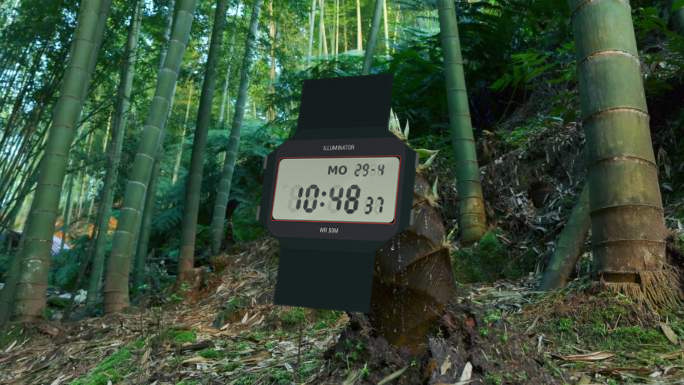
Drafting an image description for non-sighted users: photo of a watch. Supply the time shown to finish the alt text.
10:48:37
